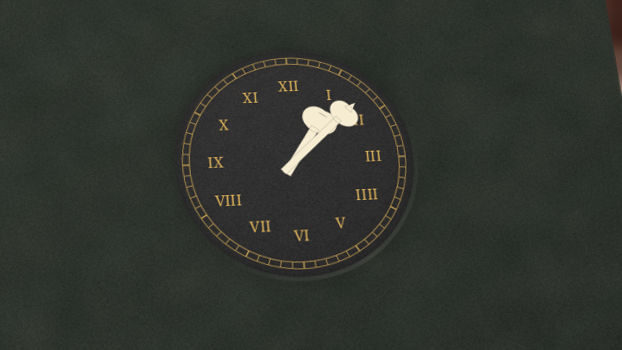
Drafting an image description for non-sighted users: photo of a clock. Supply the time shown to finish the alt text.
1:08
